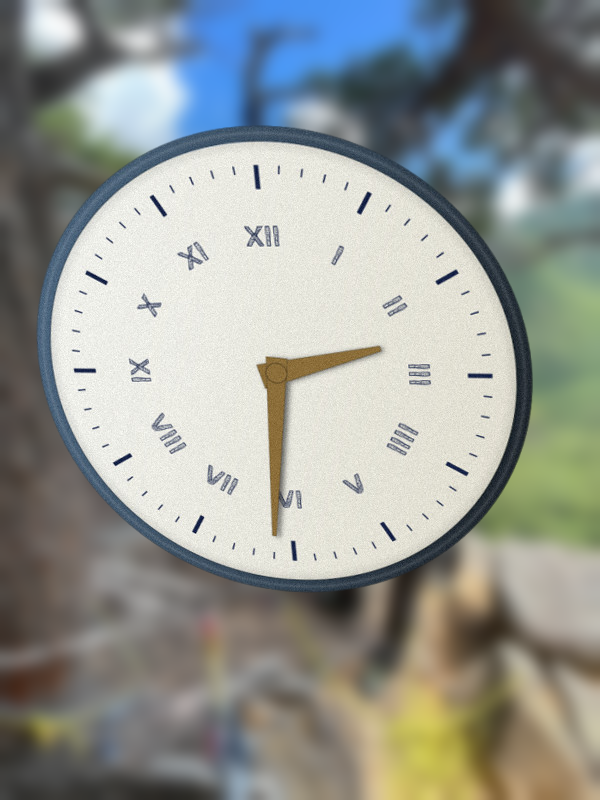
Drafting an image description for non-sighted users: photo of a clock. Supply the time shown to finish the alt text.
2:31
